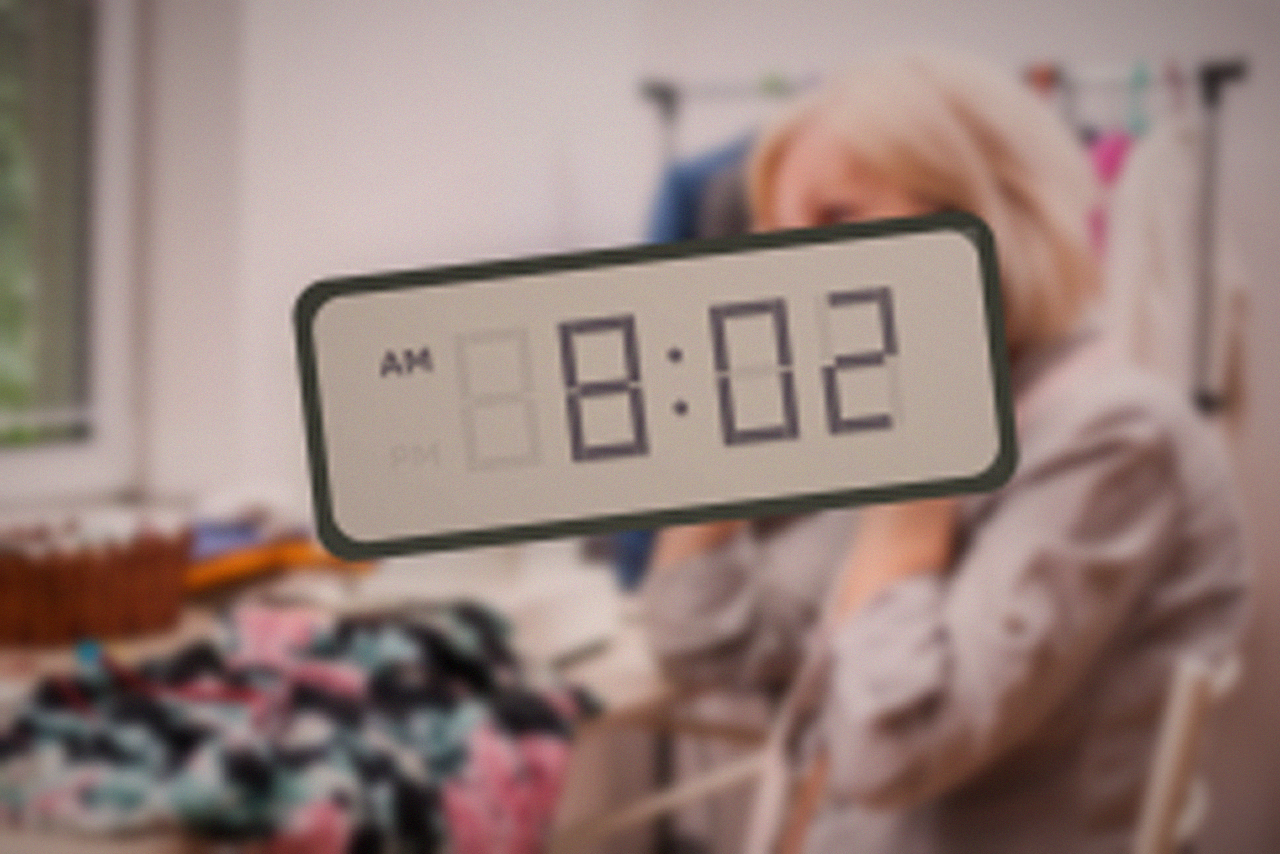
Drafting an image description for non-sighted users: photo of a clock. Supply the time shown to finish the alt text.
8:02
